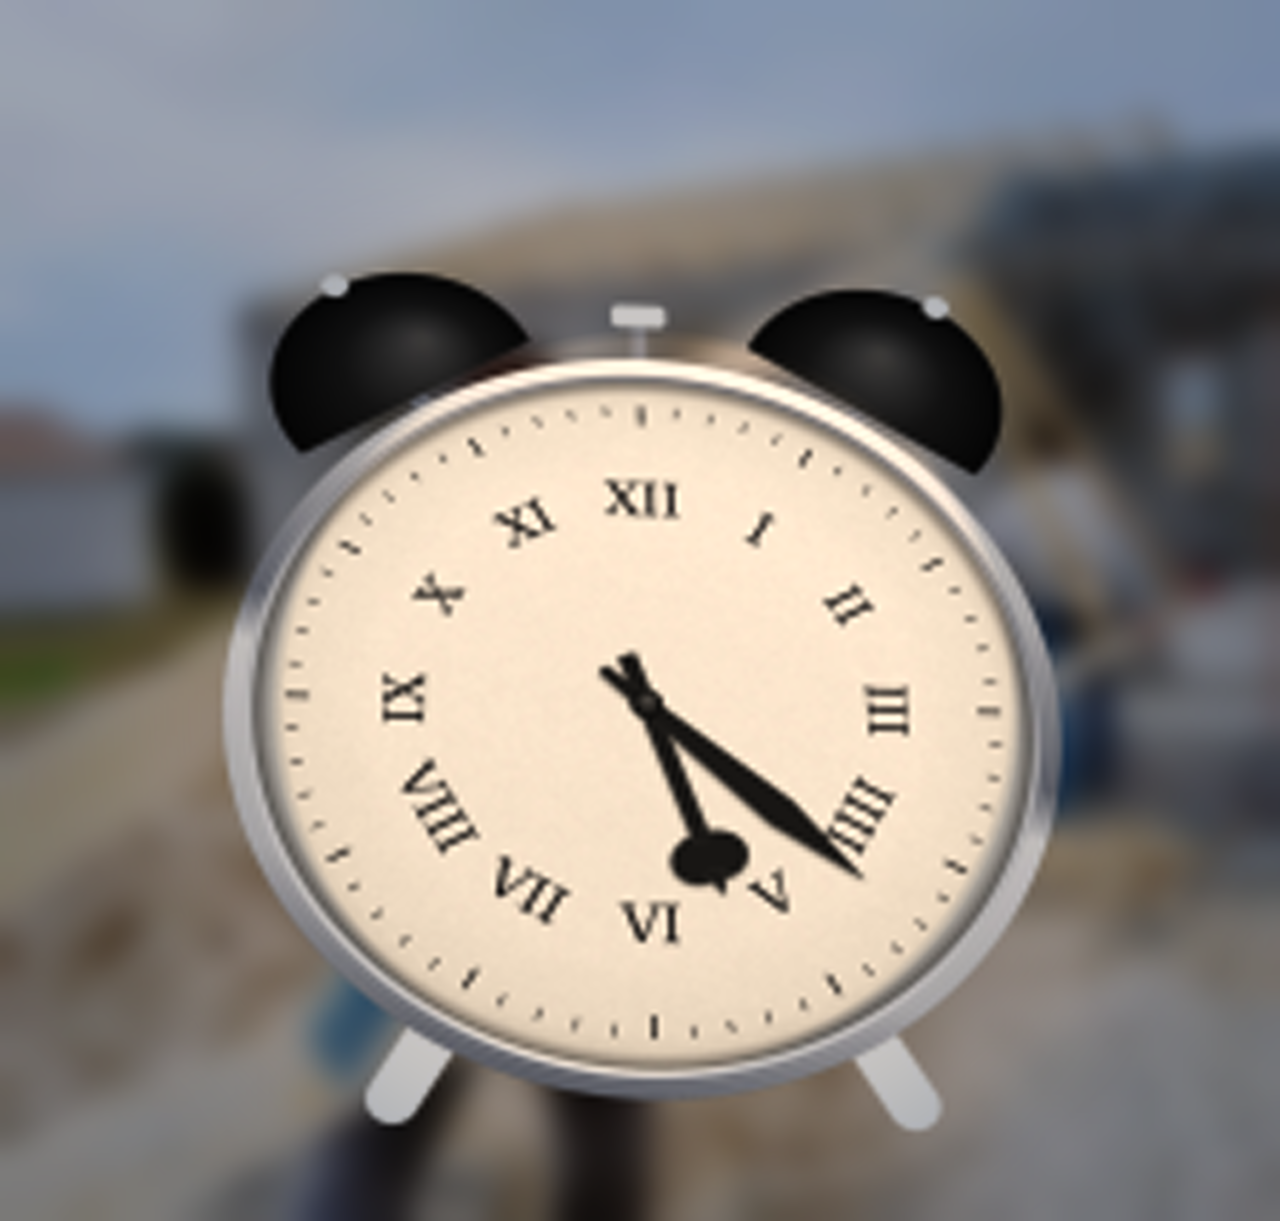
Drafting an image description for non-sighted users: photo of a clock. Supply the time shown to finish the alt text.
5:22
